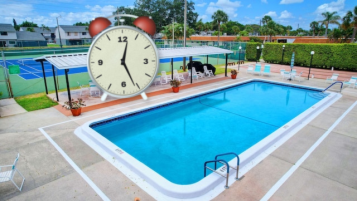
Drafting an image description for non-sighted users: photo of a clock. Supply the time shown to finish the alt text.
12:26
